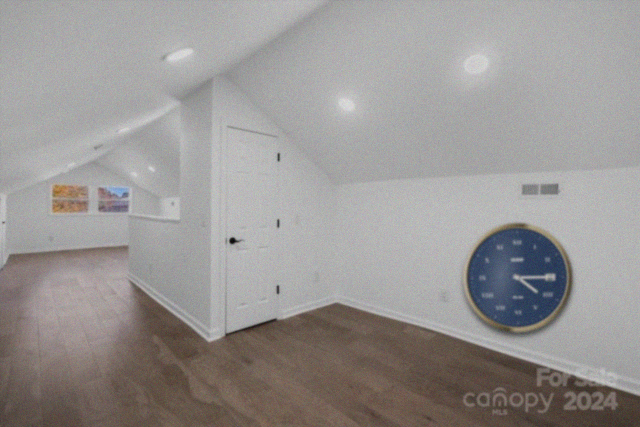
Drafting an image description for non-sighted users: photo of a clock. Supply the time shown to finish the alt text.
4:15
